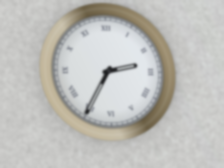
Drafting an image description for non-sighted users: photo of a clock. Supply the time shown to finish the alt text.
2:35
